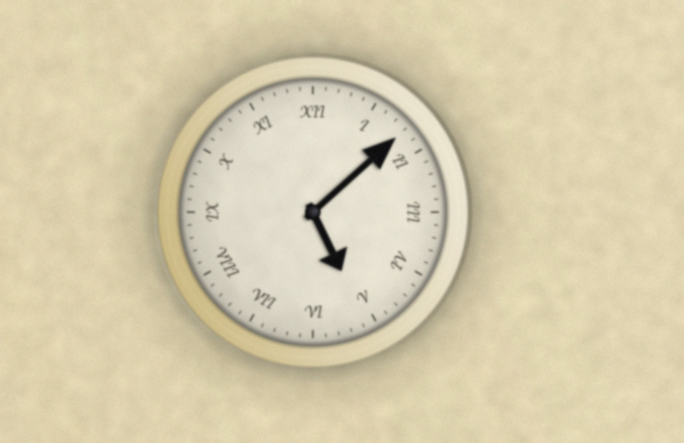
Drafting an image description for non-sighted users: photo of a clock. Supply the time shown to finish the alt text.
5:08
